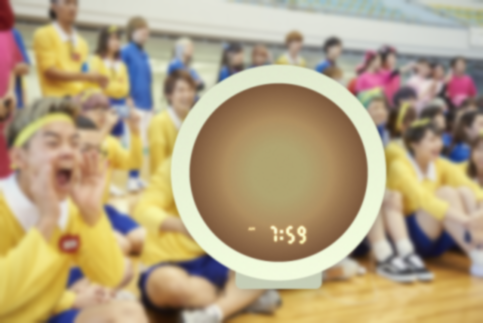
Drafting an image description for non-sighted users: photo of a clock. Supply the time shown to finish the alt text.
7:59
